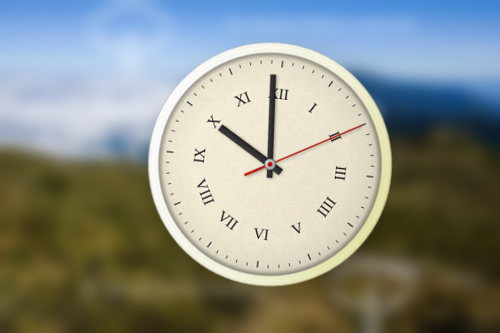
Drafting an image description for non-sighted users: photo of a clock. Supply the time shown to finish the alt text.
9:59:10
